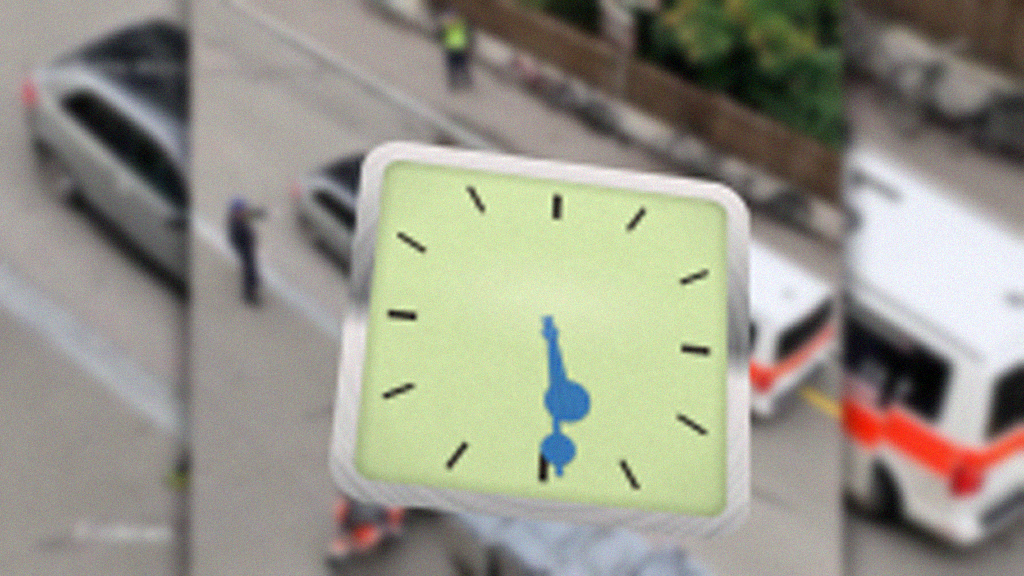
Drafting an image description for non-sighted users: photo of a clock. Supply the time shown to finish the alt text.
5:29
